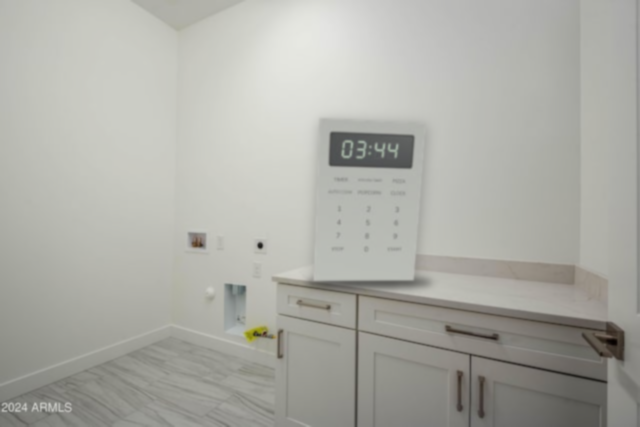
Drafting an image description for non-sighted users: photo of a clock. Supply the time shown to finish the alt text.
3:44
